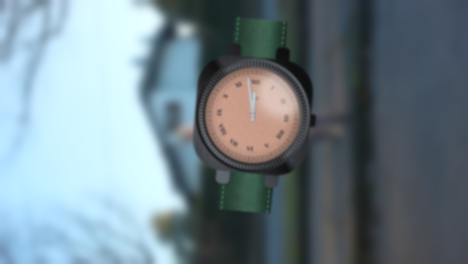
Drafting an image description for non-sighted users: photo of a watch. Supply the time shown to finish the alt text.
11:58
